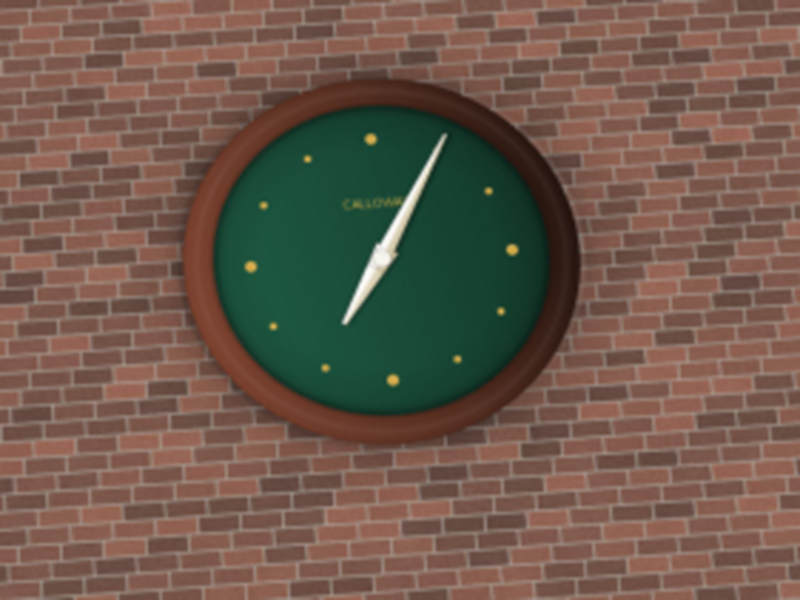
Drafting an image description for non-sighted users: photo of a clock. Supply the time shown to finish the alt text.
7:05
